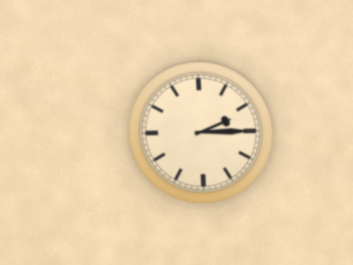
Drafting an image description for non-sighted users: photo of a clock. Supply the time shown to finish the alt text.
2:15
